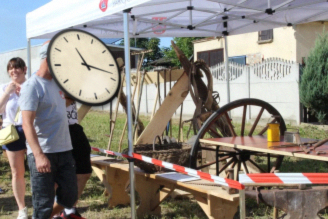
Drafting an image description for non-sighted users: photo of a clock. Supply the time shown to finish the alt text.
11:18
